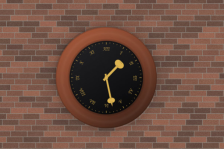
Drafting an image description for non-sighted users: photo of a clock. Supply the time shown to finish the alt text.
1:28
